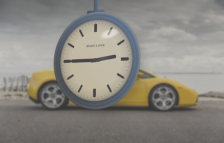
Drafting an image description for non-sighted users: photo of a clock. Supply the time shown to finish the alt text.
2:45
